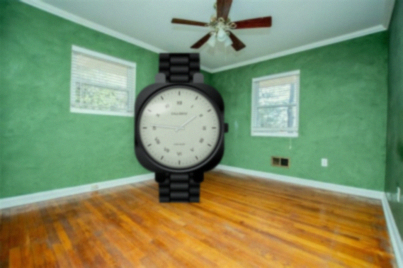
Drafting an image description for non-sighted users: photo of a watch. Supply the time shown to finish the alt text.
1:46
